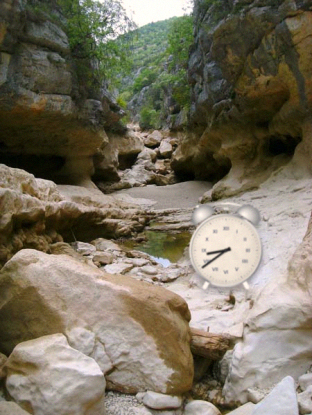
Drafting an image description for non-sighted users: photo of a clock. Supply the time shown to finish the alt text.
8:39
